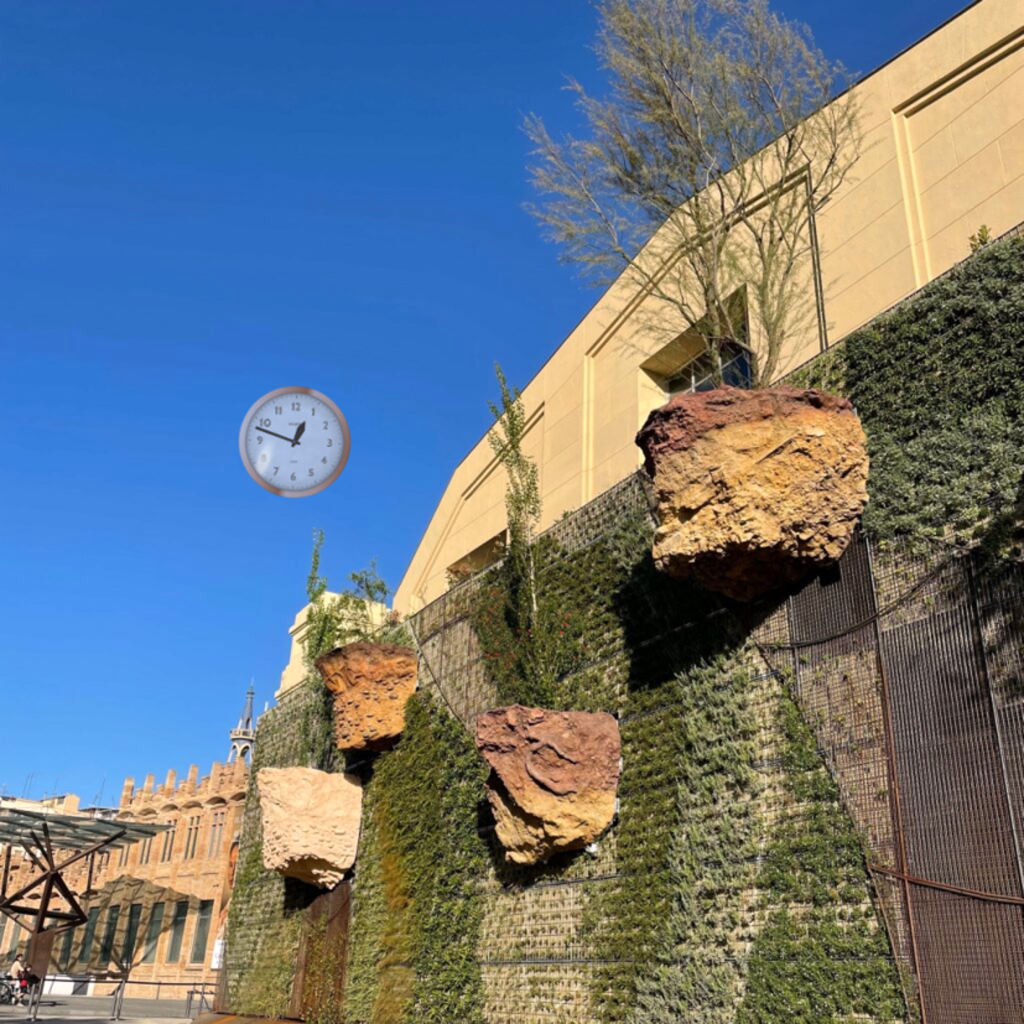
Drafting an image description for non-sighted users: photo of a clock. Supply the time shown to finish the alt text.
12:48
